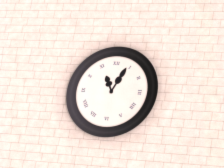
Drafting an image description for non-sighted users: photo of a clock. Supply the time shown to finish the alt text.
11:04
